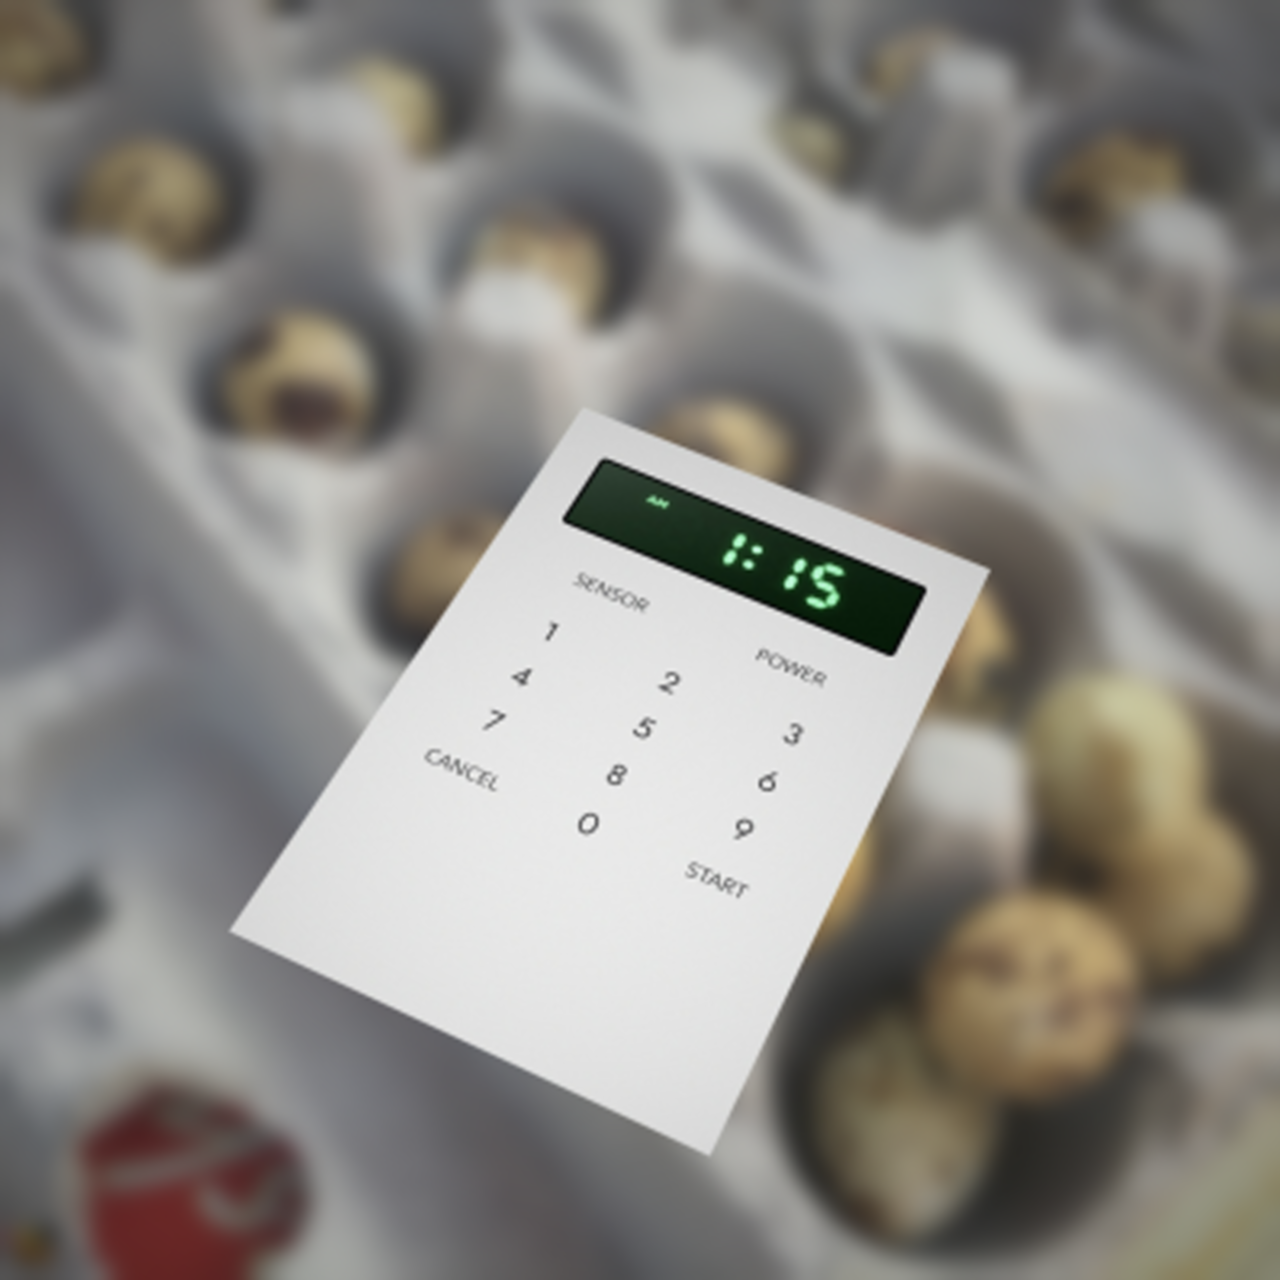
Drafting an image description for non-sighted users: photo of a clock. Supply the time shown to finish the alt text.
1:15
